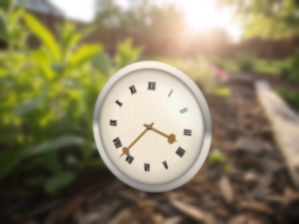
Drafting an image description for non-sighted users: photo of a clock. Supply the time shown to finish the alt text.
3:37
